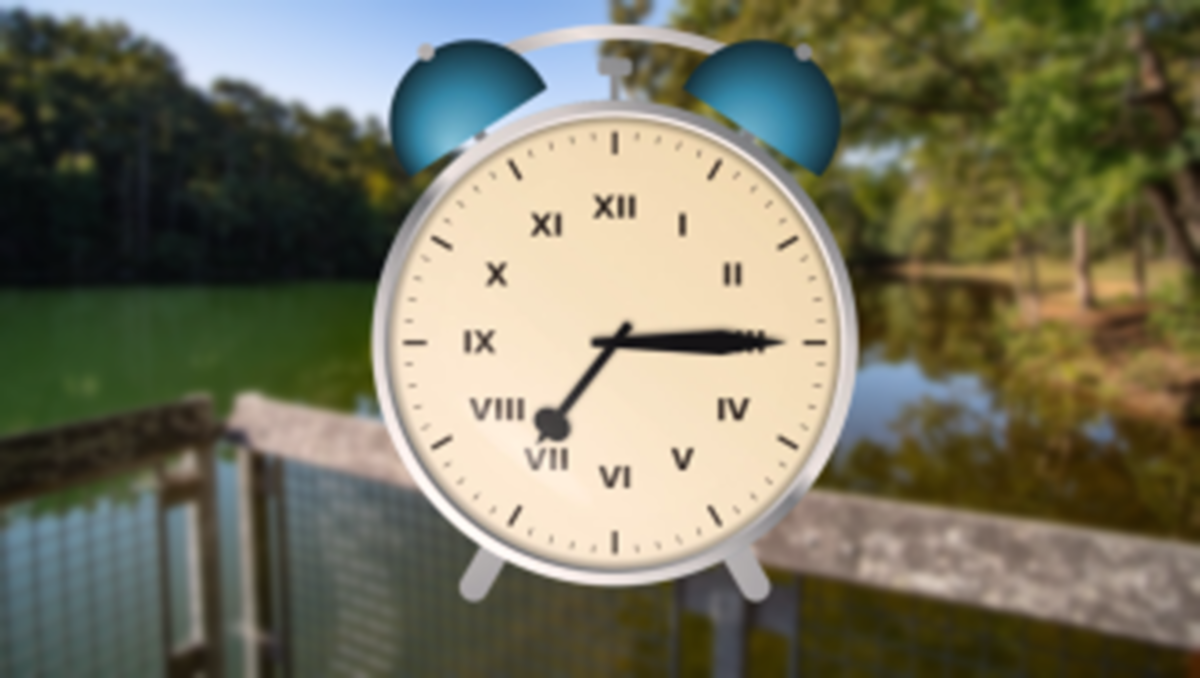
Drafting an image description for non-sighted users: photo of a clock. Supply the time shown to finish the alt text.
7:15
